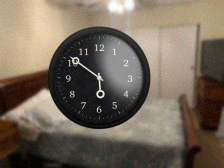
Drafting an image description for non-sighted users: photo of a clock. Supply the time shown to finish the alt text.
5:51
